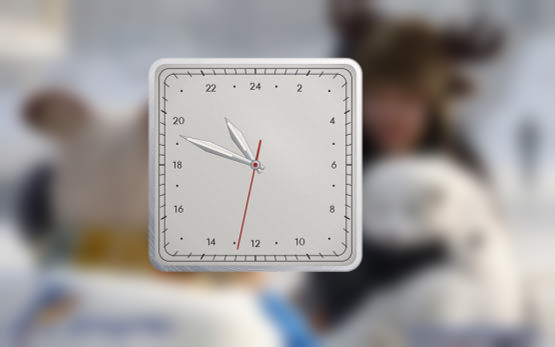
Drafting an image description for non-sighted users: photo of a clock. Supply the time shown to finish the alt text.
21:48:32
